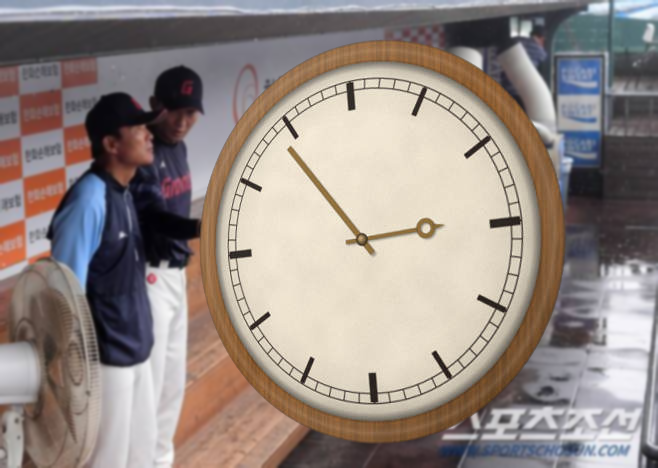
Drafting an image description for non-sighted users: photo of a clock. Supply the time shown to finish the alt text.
2:54
